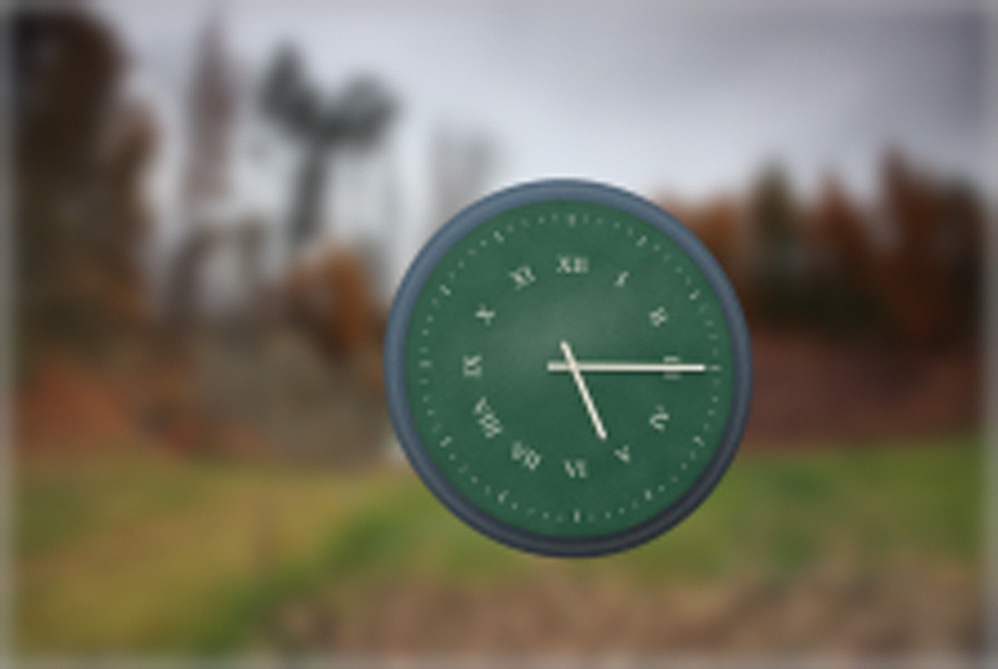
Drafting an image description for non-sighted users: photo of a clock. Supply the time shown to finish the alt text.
5:15
